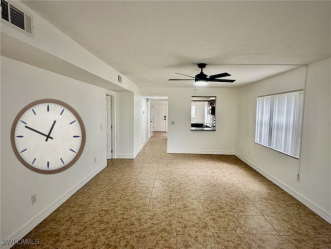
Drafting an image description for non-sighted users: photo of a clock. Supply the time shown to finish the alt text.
12:49
